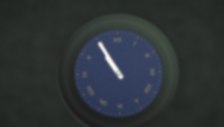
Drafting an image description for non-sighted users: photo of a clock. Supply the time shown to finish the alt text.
10:55
